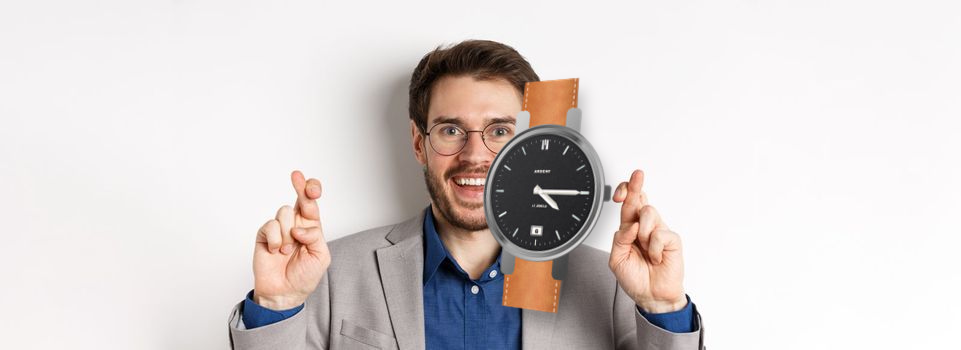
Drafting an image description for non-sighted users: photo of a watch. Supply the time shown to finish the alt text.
4:15
